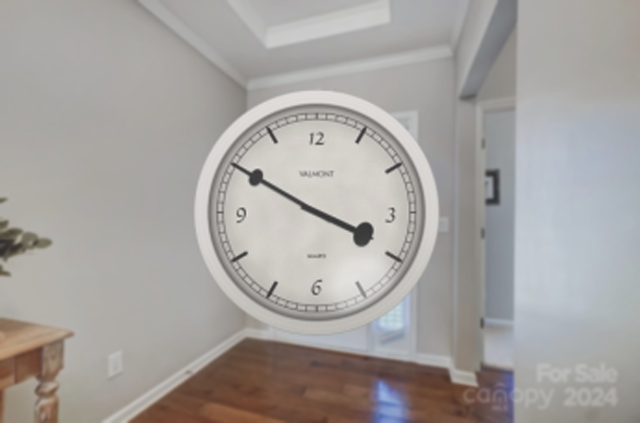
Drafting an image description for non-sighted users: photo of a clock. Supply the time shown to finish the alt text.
3:50
